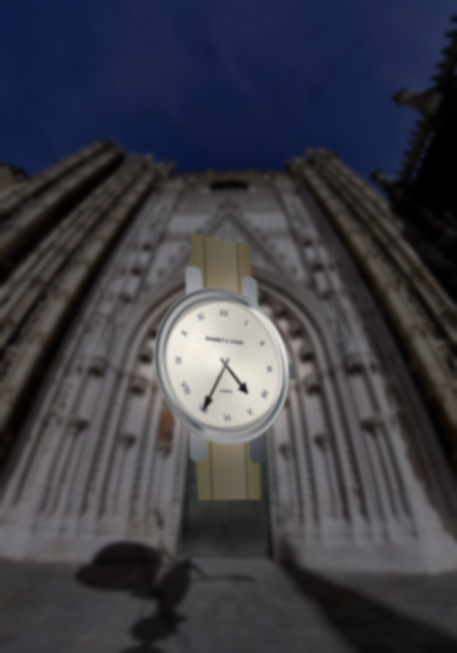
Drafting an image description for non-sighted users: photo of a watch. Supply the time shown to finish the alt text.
4:35
